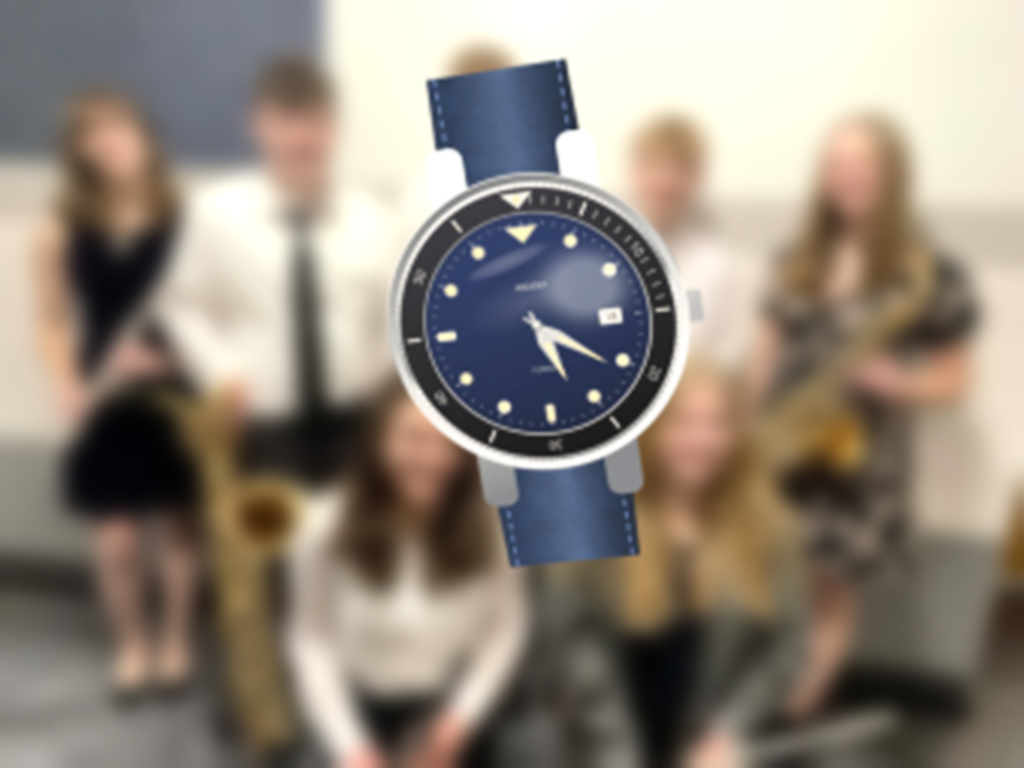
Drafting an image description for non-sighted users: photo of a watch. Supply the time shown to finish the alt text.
5:21
